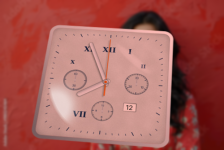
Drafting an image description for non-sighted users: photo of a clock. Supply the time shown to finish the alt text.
7:56
